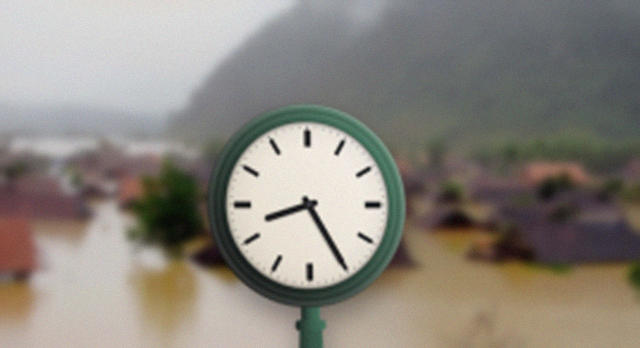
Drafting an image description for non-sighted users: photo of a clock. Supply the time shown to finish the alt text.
8:25
